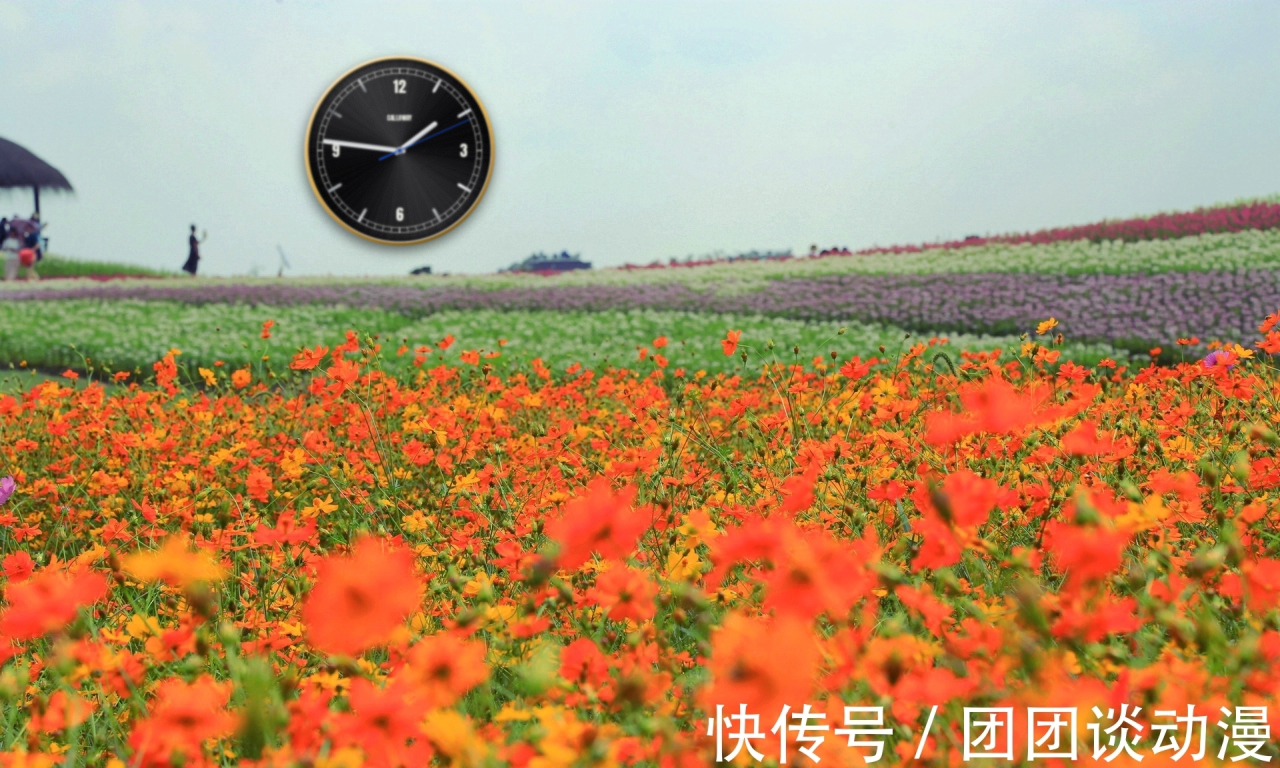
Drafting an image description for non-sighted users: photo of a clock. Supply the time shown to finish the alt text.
1:46:11
